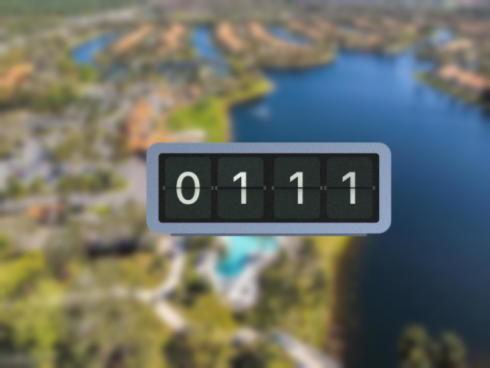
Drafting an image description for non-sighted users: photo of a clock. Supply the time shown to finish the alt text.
1:11
